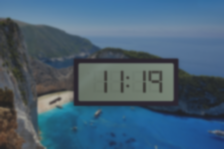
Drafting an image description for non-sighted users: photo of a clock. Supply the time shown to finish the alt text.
11:19
